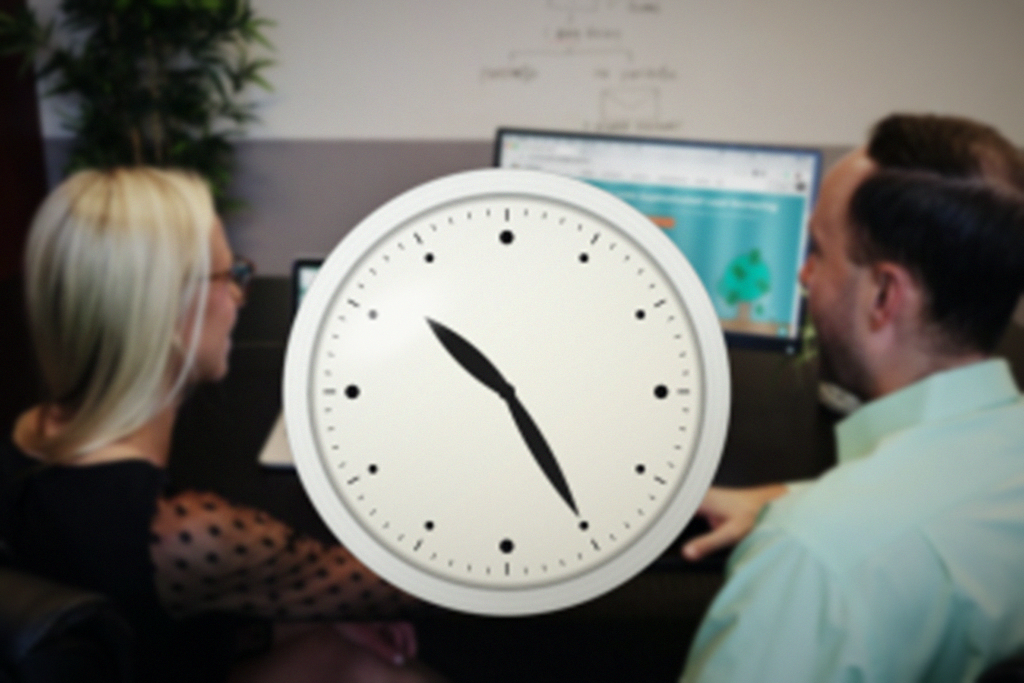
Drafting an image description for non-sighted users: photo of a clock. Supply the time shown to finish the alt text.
10:25
